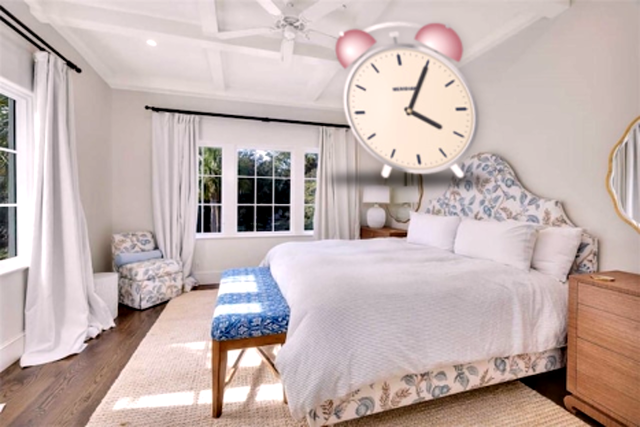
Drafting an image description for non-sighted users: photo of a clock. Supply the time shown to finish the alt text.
4:05
